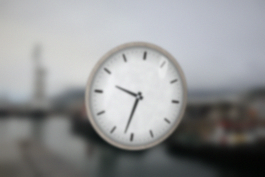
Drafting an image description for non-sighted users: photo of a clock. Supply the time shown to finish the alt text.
9:32
